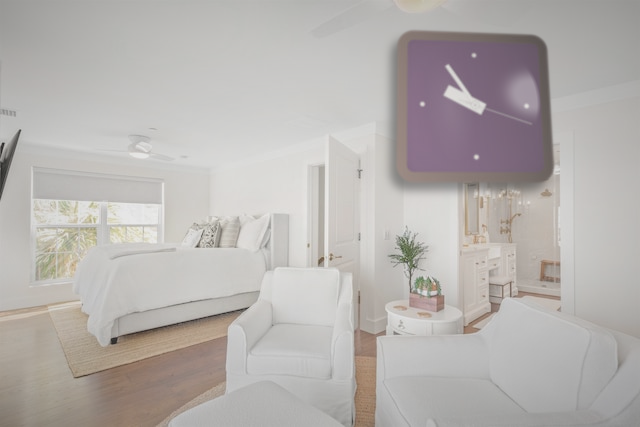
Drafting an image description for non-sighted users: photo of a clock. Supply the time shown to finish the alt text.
9:54:18
